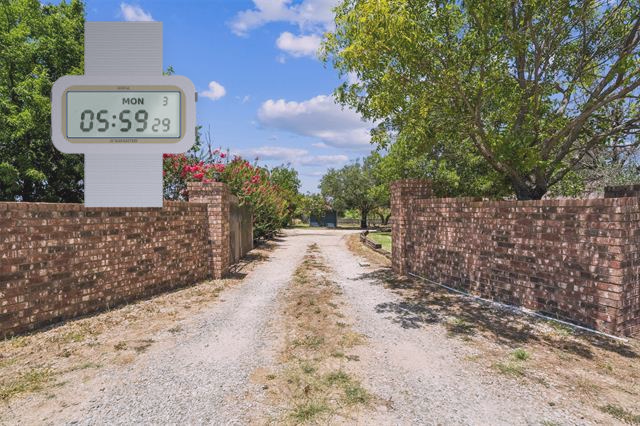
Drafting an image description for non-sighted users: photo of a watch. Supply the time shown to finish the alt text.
5:59:29
